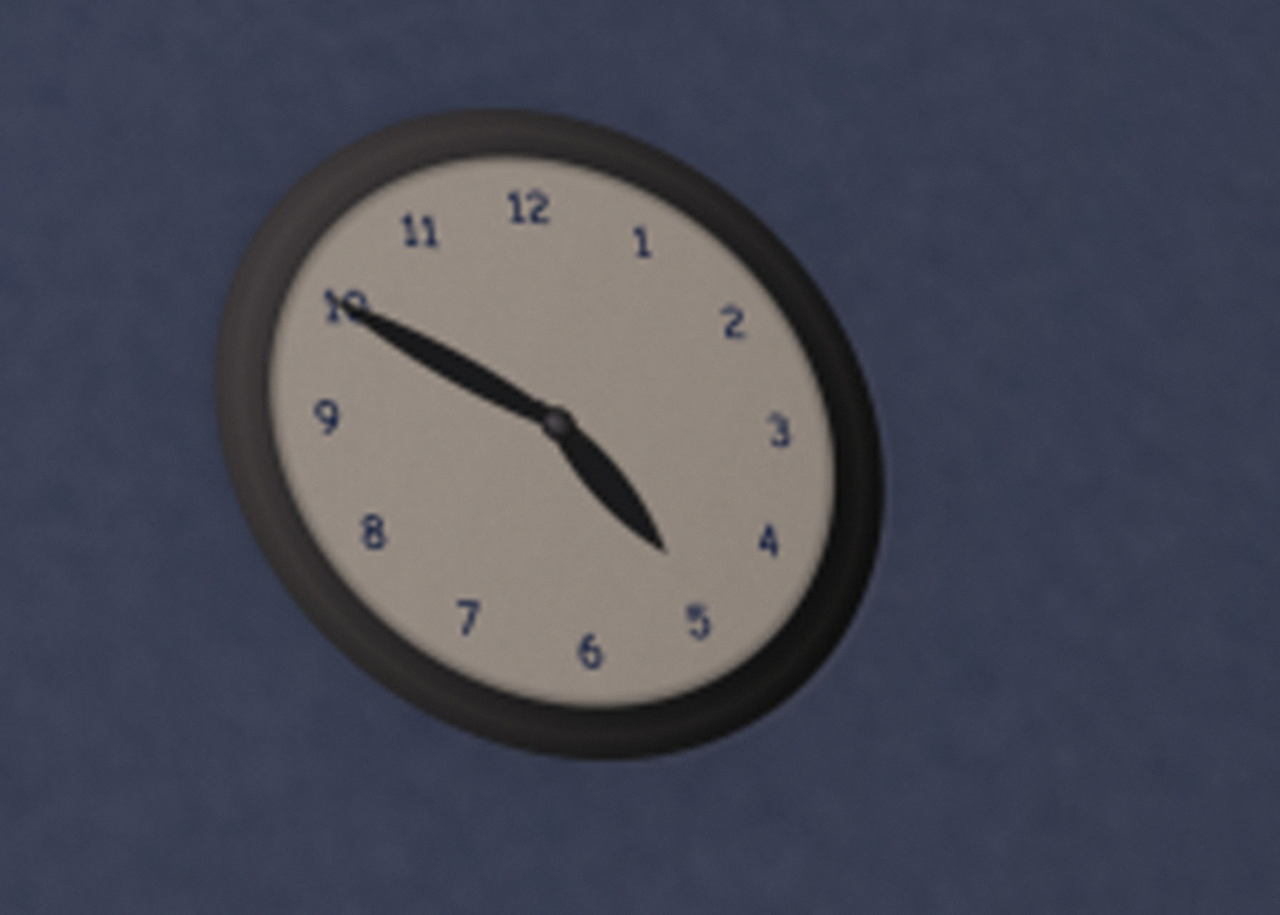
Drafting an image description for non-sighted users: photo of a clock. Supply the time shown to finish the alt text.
4:50
